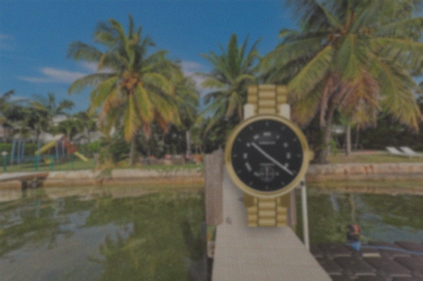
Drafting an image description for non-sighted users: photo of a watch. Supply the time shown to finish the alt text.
10:21
